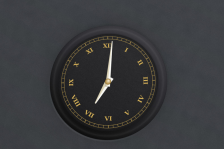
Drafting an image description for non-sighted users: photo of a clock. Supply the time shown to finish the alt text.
7:01
